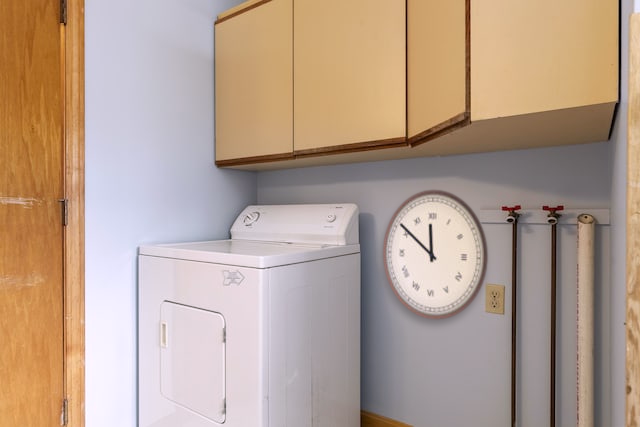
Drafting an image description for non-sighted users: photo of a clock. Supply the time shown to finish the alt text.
11:51
